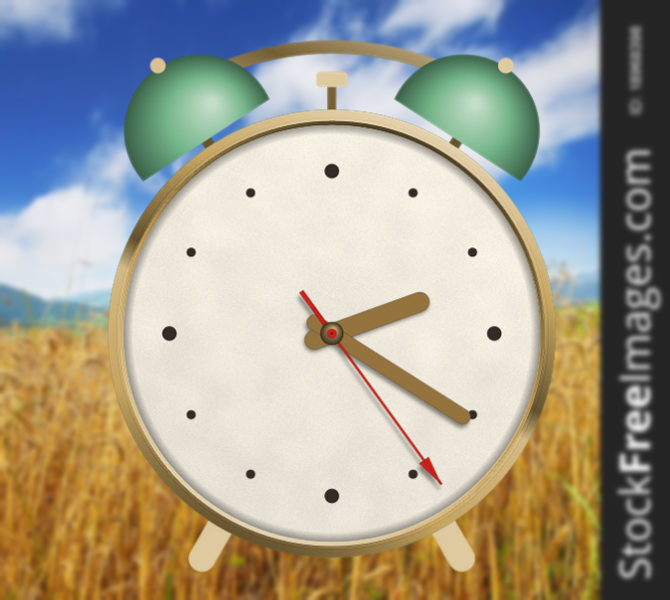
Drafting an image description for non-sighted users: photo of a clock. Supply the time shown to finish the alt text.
2:20:24
